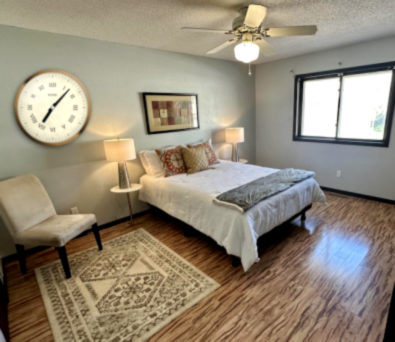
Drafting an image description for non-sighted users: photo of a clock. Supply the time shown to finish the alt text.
7:07
